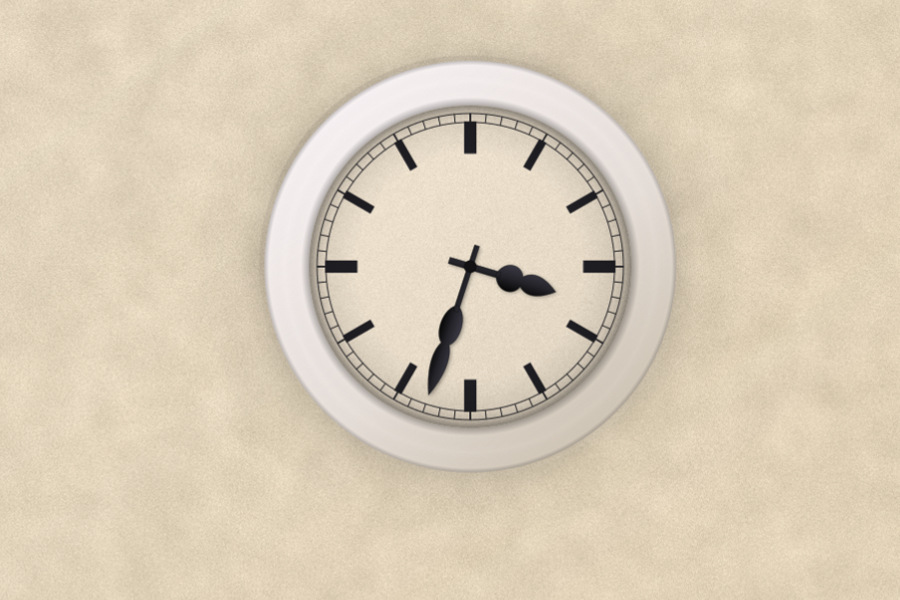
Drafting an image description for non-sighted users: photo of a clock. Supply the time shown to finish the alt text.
3:33
